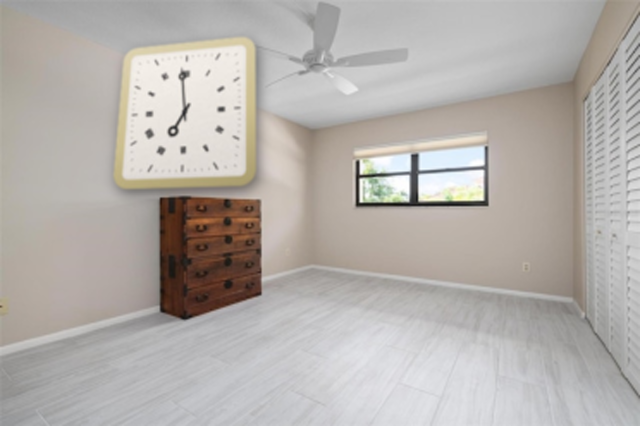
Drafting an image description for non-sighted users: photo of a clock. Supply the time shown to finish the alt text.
6:59
